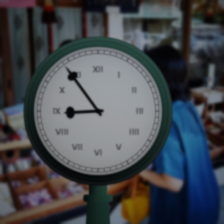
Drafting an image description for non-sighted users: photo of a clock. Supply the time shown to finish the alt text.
8:54
